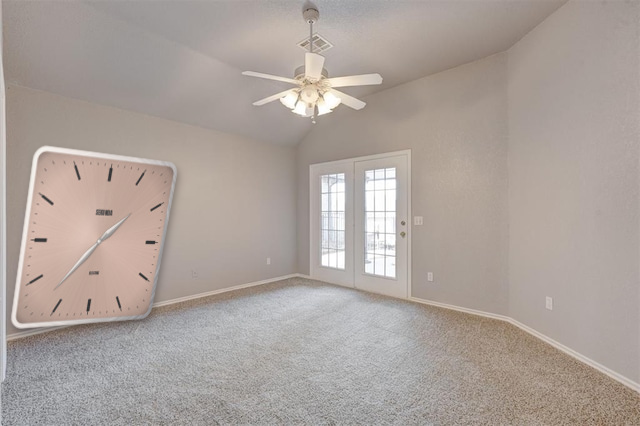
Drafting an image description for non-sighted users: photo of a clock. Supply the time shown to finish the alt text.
1:37
